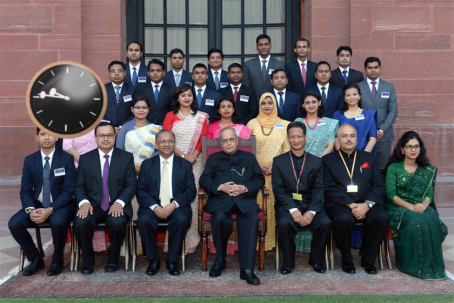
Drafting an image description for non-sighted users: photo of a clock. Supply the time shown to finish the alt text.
9:46
